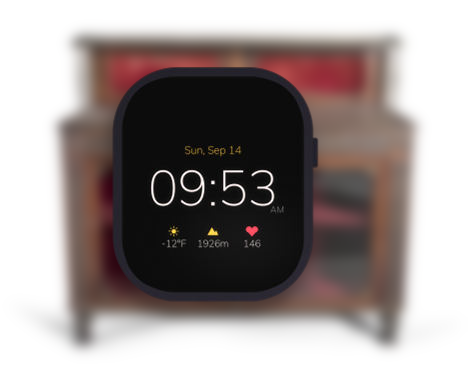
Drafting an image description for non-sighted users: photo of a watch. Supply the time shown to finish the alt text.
9:53
